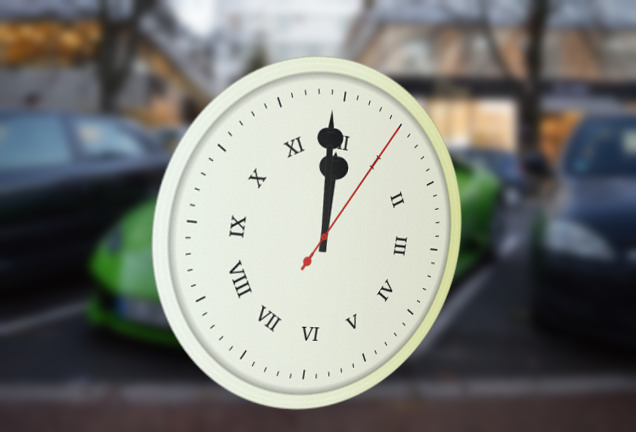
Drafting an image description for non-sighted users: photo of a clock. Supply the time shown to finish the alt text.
11:59:05
